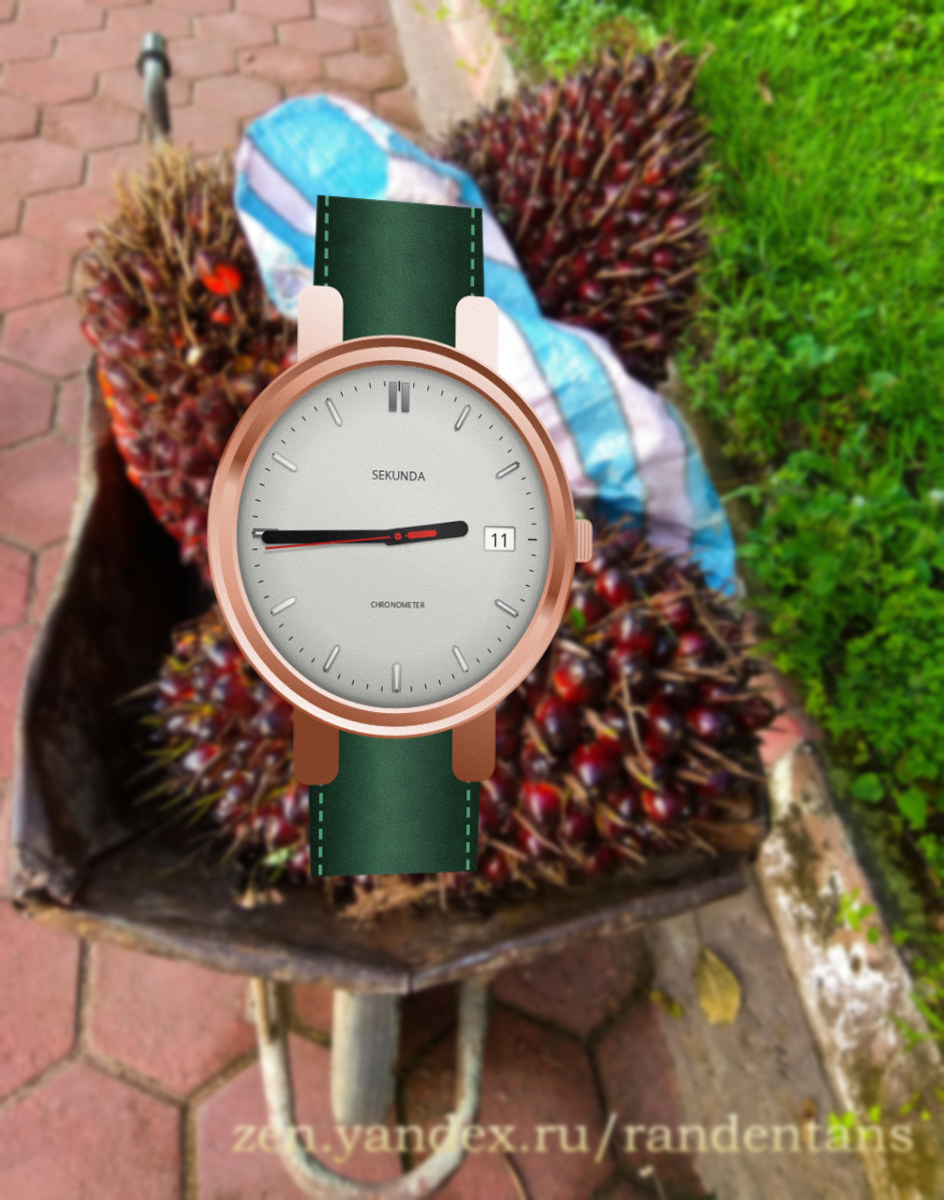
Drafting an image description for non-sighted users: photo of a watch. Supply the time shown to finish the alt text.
2:44:44
